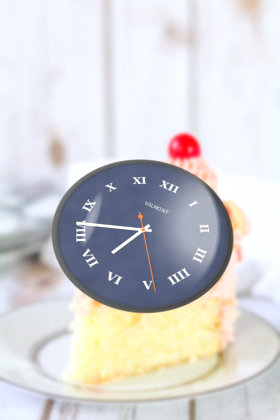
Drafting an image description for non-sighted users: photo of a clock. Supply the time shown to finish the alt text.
6:41:24
